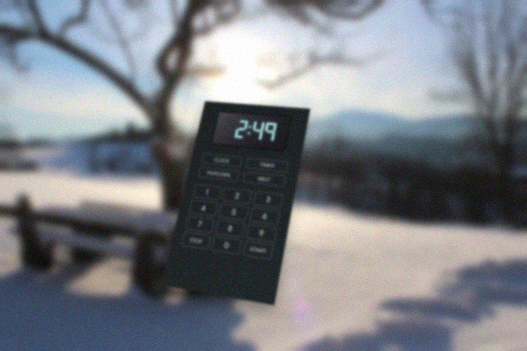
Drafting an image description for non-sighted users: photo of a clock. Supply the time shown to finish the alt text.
2:49
